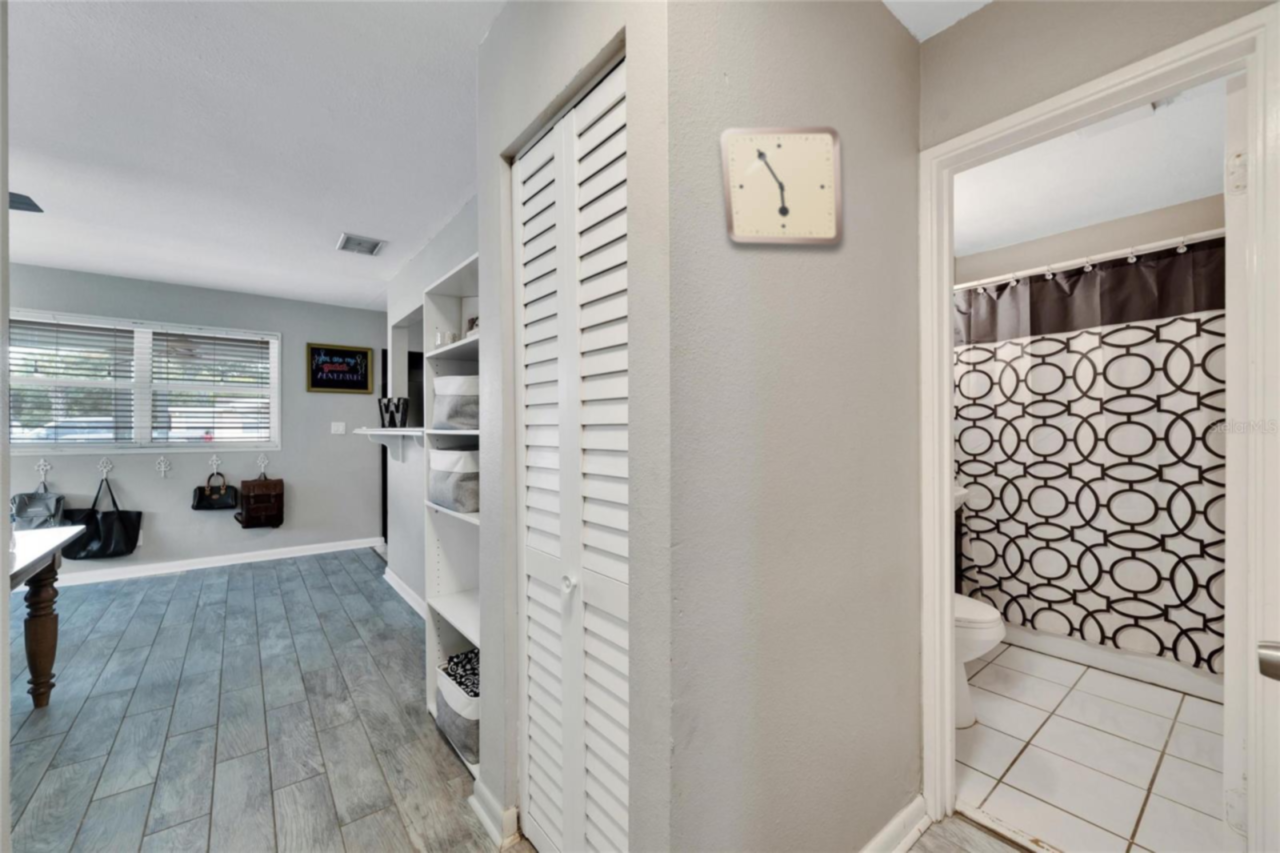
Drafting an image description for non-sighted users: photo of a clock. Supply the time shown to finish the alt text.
5:55
